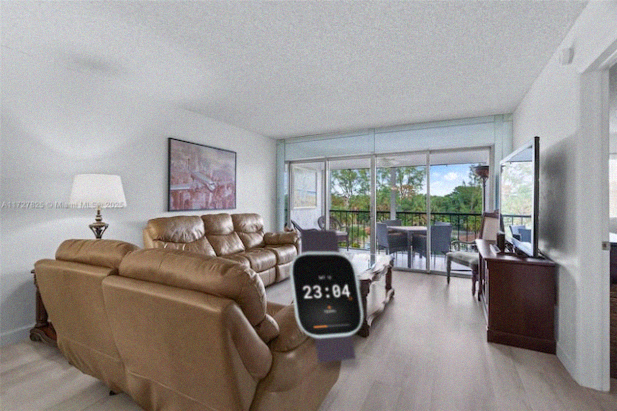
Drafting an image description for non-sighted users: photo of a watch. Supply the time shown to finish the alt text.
23:04
